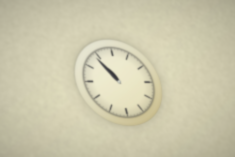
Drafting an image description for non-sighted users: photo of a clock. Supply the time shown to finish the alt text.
10:54
